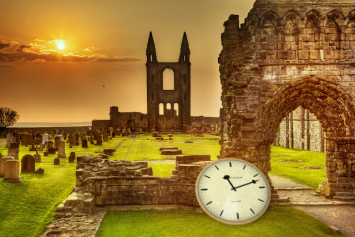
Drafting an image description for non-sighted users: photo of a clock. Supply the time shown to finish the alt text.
11:12
